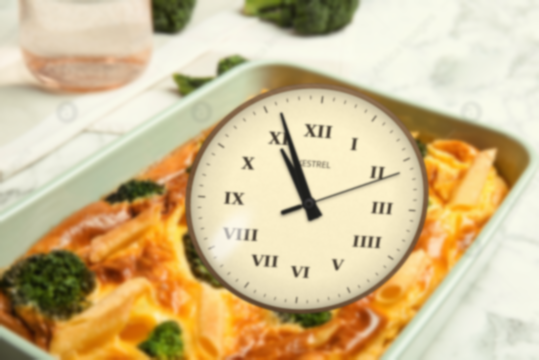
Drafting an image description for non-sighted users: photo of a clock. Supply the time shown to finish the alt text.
10:56:11
